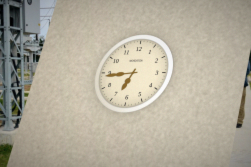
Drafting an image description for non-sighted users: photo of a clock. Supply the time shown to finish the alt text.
6:44
